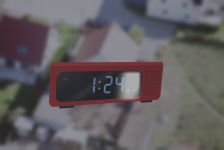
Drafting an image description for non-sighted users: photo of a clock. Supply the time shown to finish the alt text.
1:24
